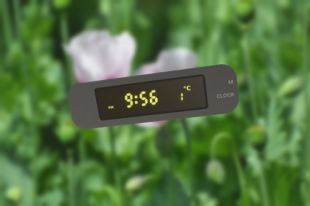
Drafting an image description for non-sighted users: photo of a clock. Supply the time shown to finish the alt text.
9:56
